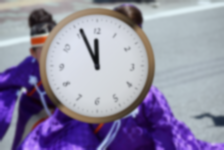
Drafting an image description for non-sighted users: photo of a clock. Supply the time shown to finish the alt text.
11:56
